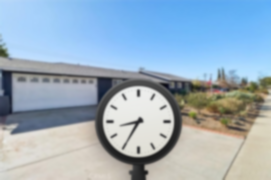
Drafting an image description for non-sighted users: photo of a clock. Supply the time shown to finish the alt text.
8:35
